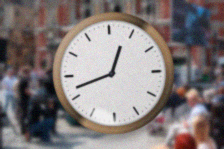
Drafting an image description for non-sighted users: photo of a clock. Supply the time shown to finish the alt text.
12:42
